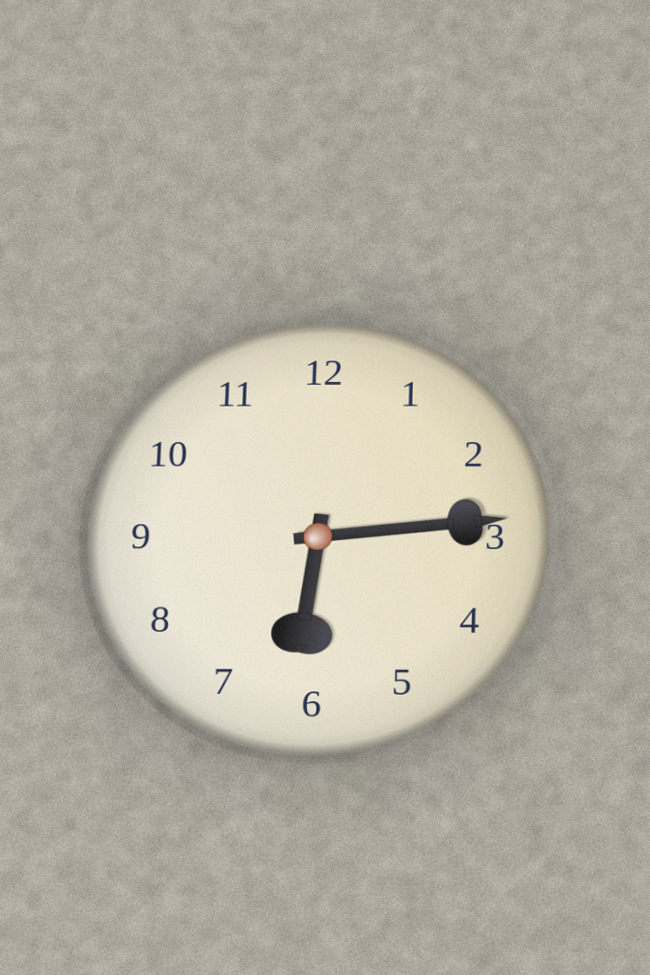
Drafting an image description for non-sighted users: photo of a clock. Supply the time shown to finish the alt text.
6:14
